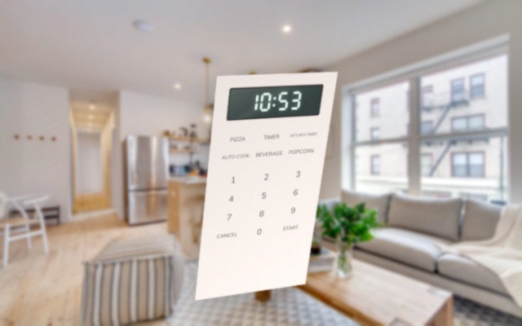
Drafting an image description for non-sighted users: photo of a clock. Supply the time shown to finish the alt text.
10:53
